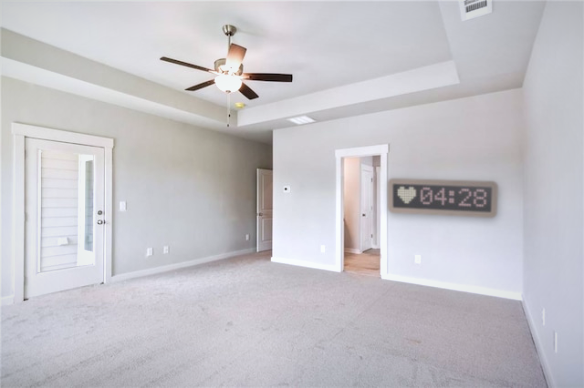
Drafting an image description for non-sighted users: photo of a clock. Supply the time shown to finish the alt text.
4:28
